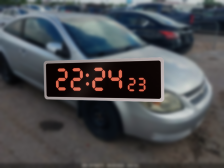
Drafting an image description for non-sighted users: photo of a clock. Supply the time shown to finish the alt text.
22:24:23
